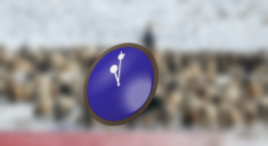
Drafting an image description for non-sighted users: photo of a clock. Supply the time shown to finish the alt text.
10:59
